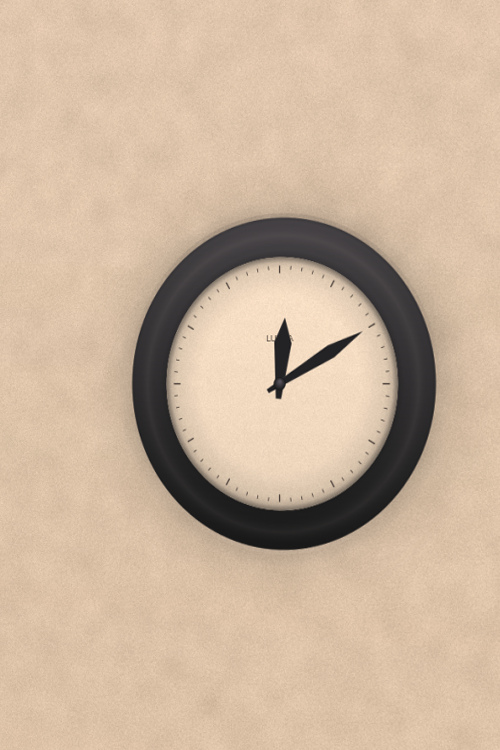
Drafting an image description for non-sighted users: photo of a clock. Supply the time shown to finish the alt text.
12:10
